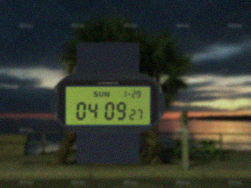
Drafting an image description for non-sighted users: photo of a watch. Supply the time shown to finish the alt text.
4:09:27
